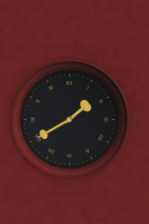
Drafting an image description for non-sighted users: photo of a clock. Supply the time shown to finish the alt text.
1:40
